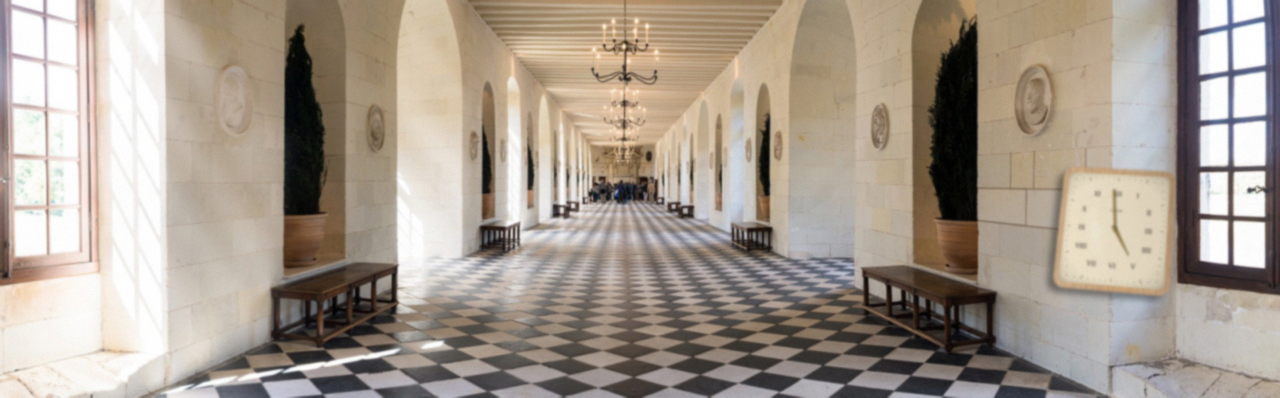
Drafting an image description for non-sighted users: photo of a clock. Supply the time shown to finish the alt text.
4:59
